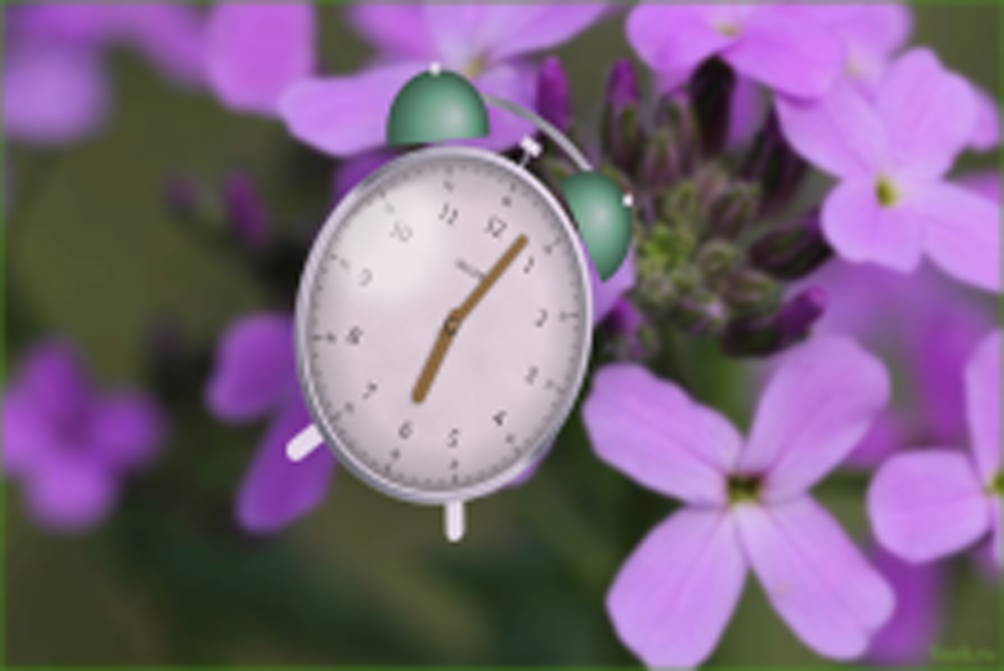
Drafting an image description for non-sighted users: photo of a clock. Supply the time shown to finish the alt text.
6:03
